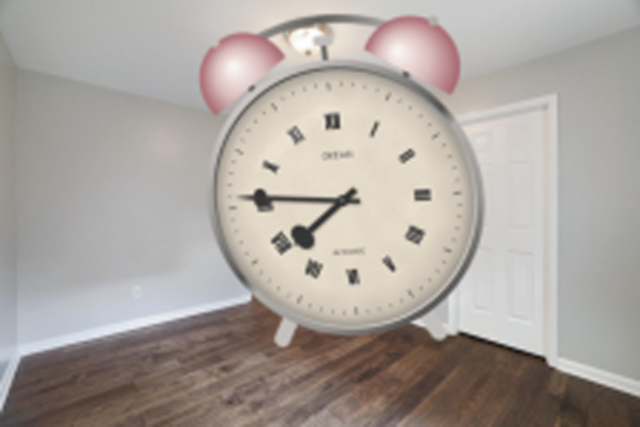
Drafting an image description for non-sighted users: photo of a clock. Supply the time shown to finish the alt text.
7:46
